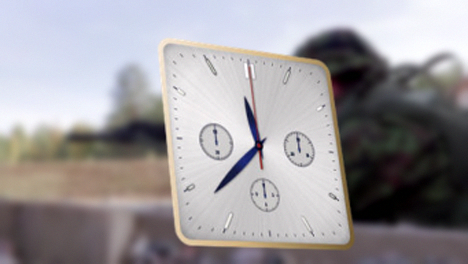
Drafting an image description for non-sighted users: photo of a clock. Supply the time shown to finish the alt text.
11:38
